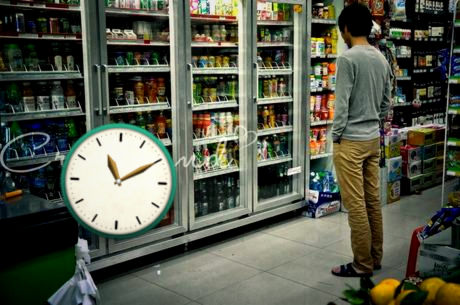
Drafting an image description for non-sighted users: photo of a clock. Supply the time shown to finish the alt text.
11:10
